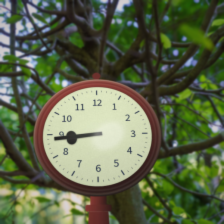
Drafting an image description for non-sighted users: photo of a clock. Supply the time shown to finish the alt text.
8:44
